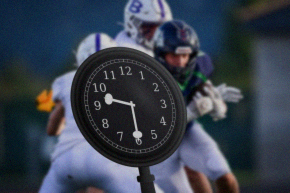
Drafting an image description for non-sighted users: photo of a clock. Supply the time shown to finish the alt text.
9:30
